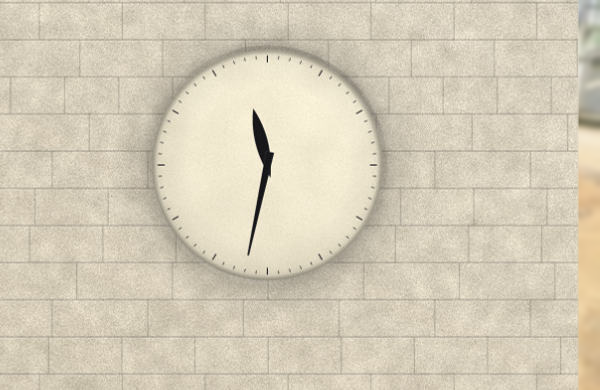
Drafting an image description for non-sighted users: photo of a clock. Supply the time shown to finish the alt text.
11:32
